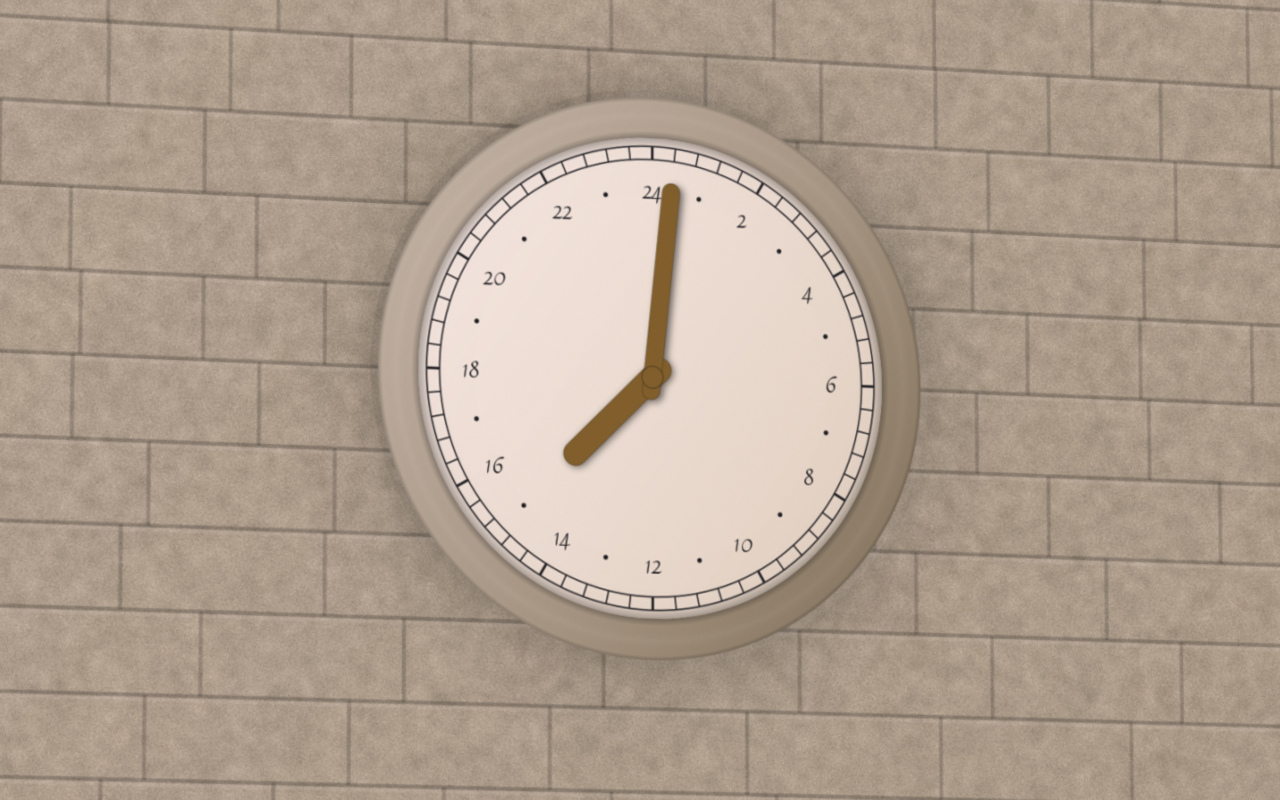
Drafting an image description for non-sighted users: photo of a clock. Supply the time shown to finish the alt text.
15:01
